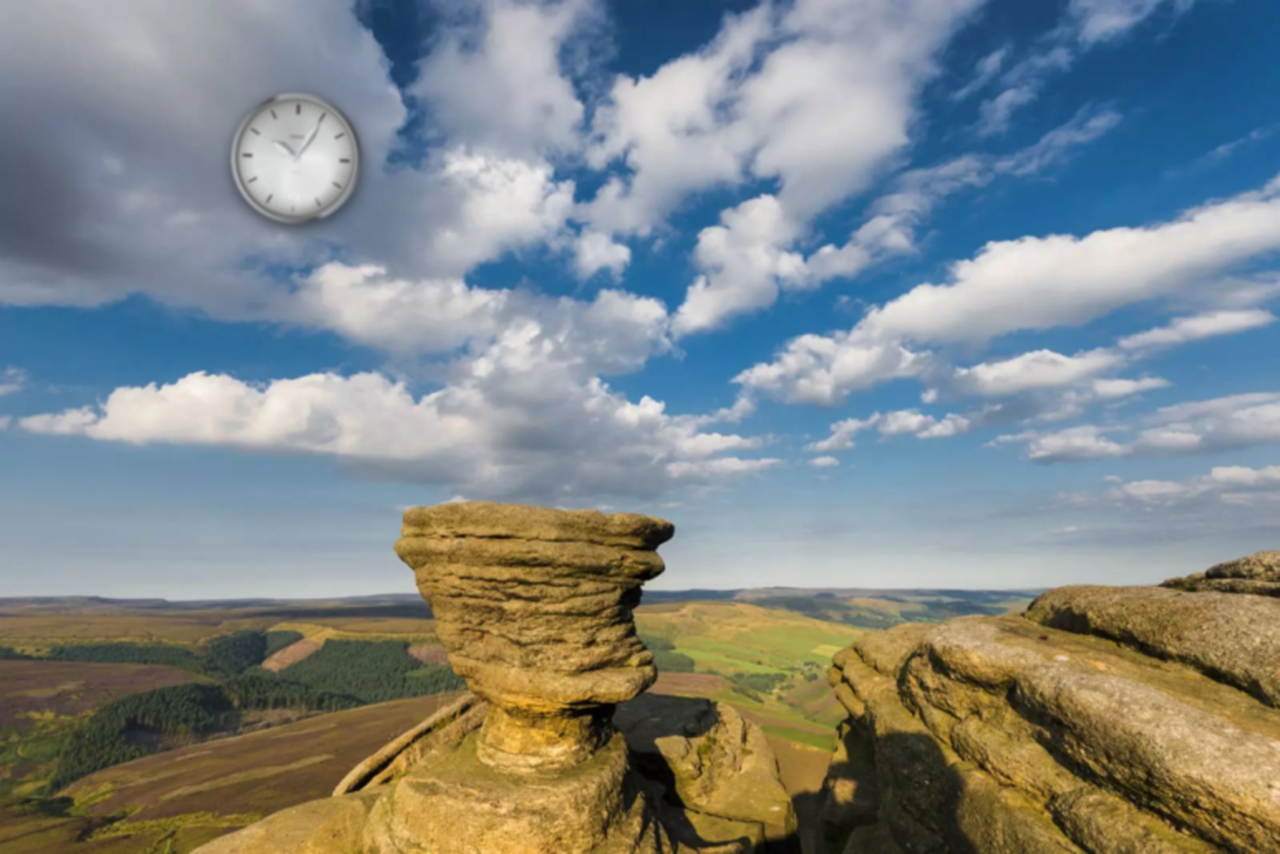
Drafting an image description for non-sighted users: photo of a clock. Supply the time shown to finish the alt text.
10:05
